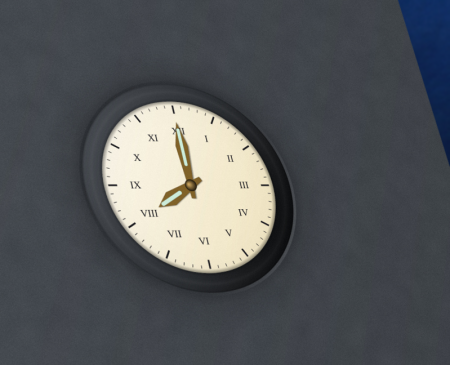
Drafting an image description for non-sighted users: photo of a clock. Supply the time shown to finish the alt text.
8:00
